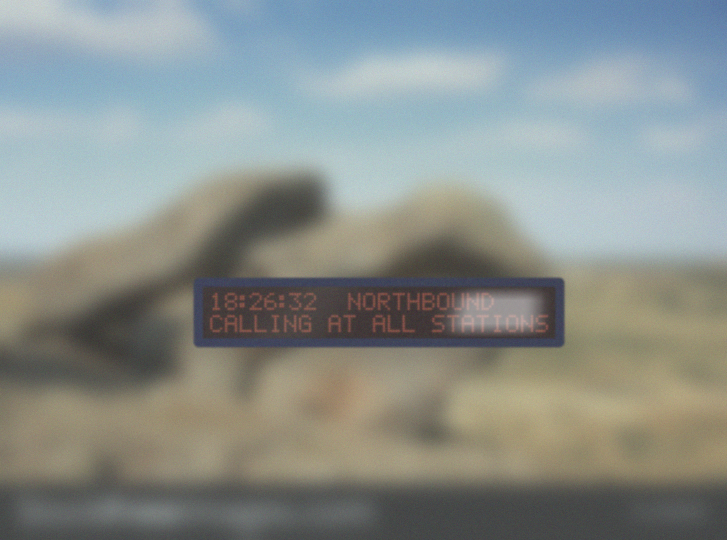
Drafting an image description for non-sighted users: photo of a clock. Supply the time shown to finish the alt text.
18:26:32
